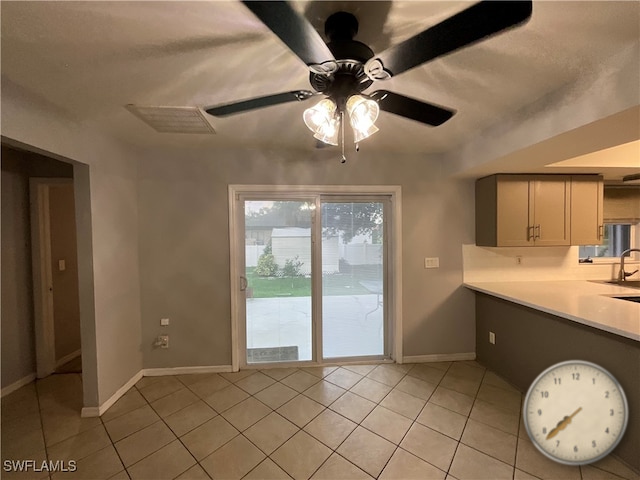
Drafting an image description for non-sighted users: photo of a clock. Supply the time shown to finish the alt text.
7:38
